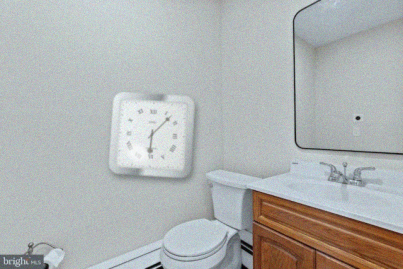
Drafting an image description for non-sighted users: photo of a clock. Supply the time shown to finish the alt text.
6:07
